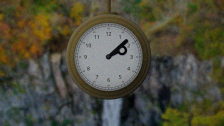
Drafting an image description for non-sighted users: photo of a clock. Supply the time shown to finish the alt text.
2:08
